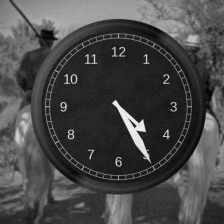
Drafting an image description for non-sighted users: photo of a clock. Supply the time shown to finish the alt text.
4:25
